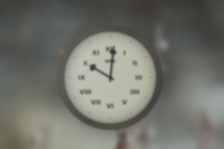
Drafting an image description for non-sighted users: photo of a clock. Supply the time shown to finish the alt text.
10:01
